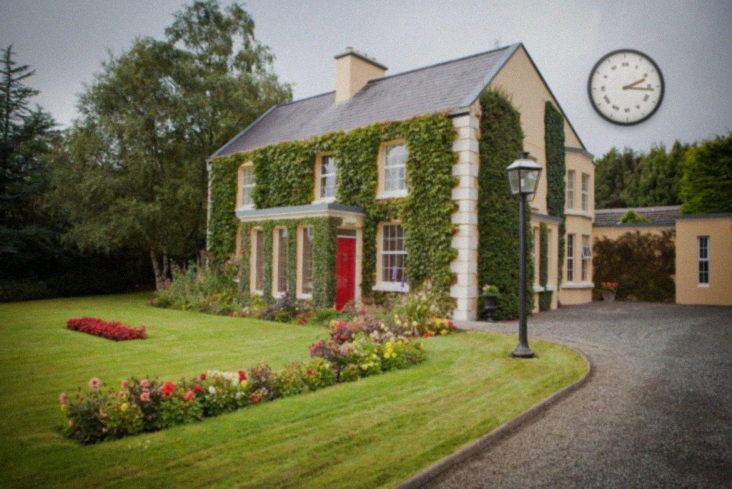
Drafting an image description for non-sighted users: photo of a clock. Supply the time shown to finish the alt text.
2:16
